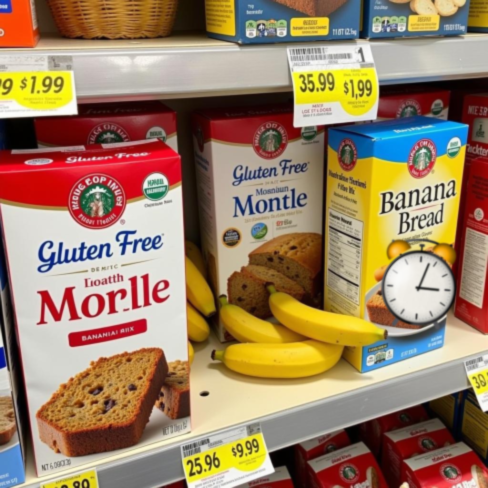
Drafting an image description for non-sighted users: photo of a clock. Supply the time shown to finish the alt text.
3:03
